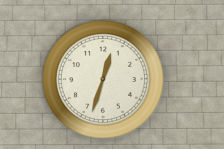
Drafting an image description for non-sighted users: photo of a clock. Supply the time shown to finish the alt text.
12:33
